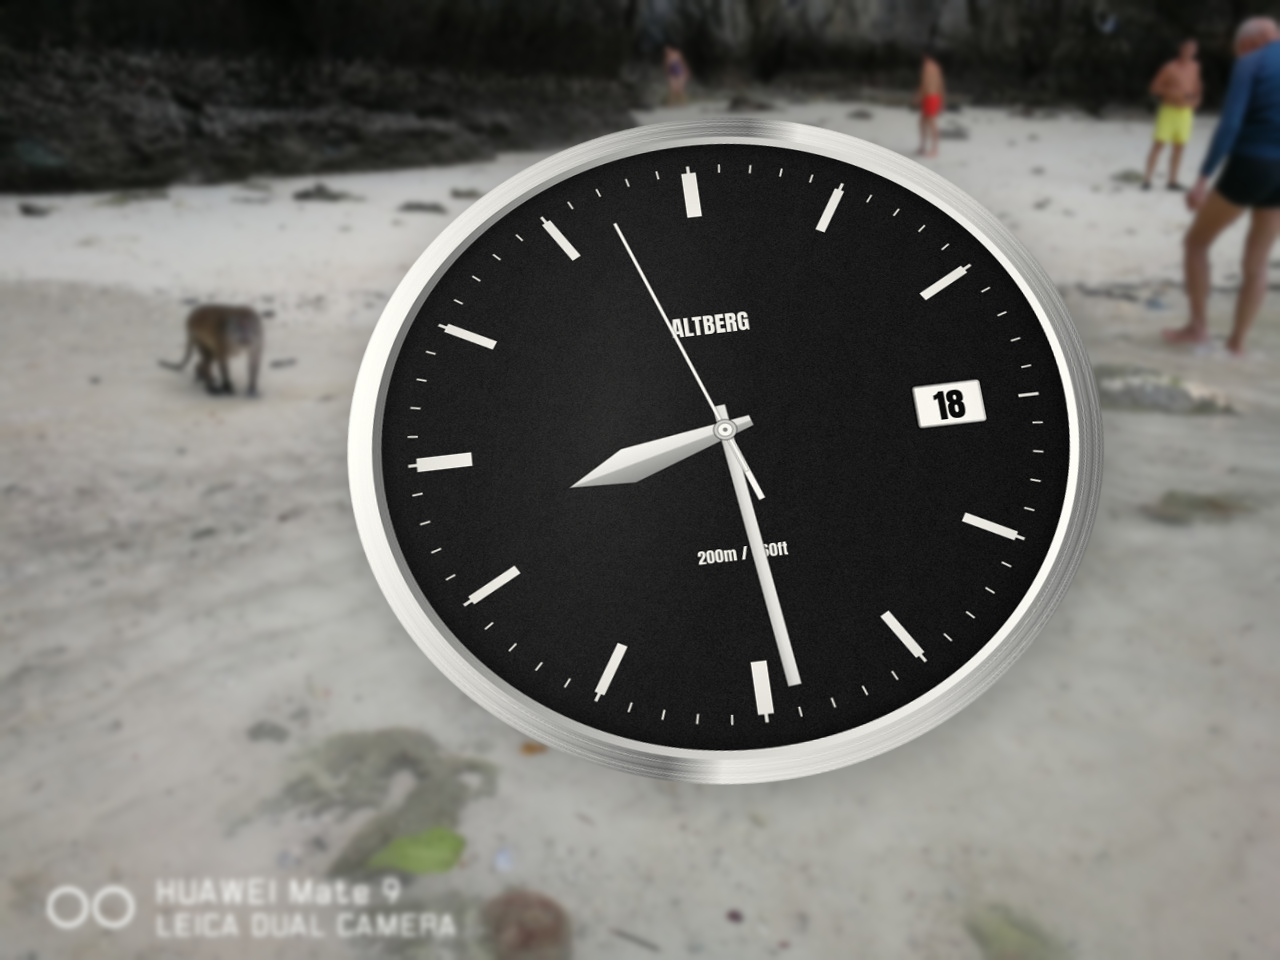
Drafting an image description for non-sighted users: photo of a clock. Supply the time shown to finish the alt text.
8:28:57
